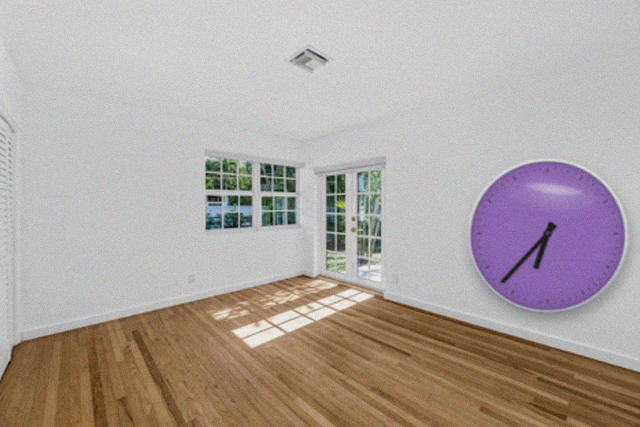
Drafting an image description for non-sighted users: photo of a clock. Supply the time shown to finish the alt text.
6:37
